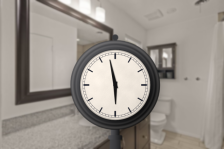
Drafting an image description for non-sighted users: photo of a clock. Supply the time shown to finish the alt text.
5:58
